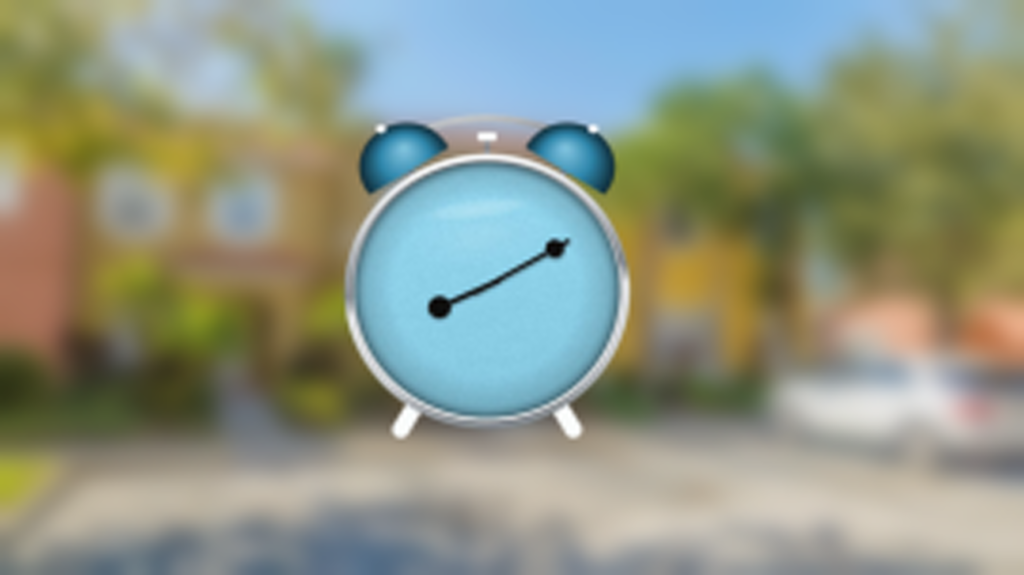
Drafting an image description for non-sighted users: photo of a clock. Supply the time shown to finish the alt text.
8:10
